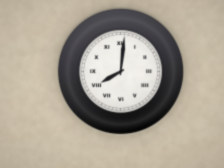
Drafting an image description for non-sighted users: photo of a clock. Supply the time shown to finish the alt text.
8:01
